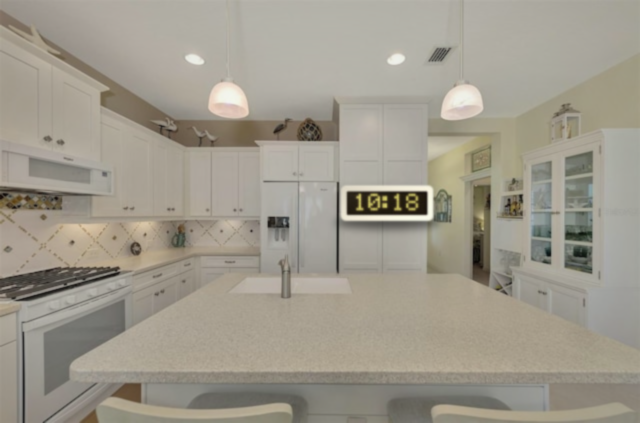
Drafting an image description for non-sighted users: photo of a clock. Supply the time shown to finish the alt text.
10:18
